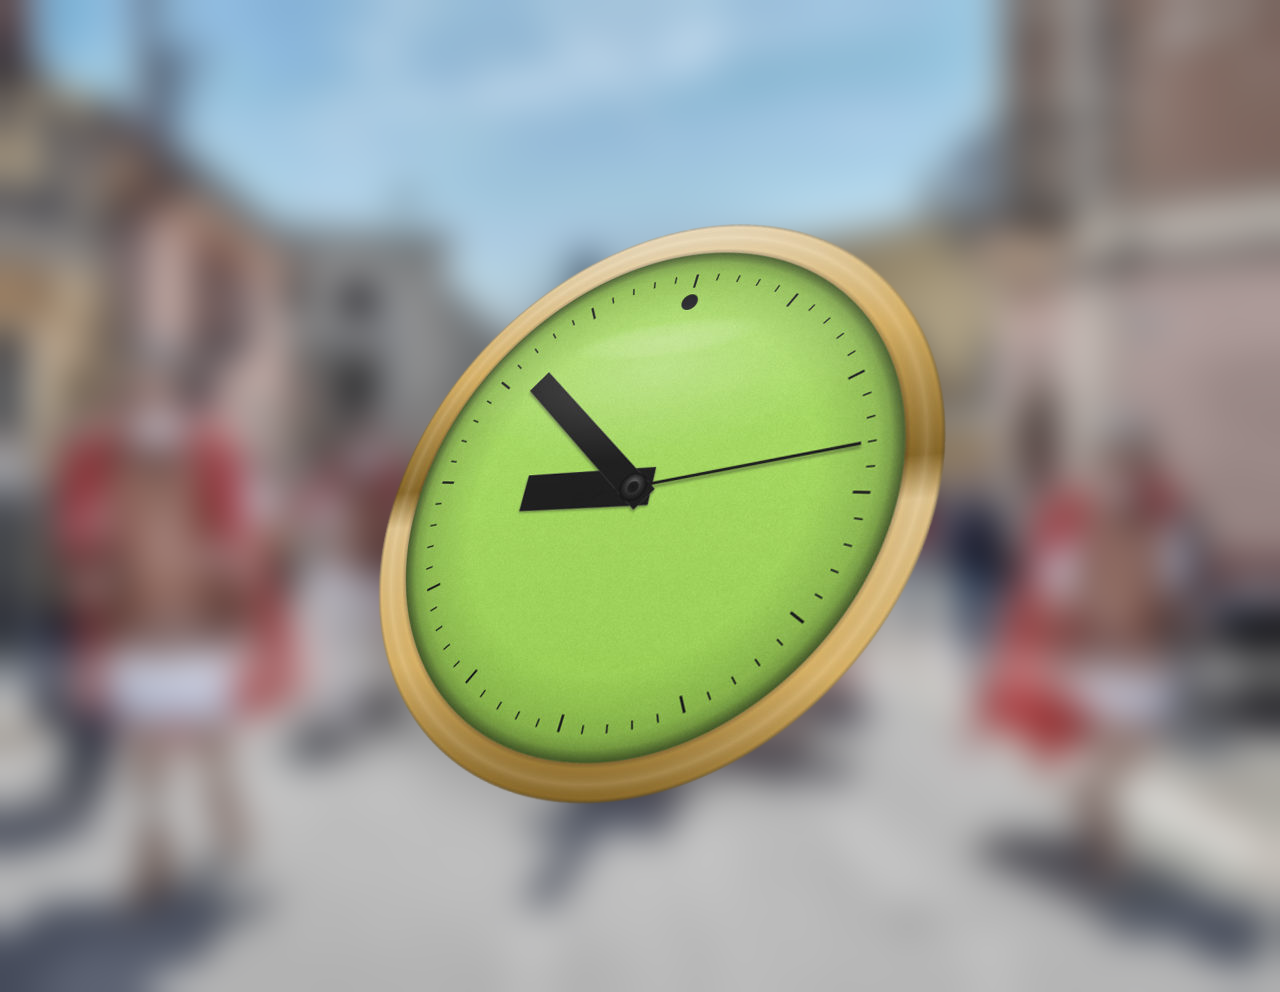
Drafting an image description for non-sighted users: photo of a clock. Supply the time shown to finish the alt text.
8:51:13
